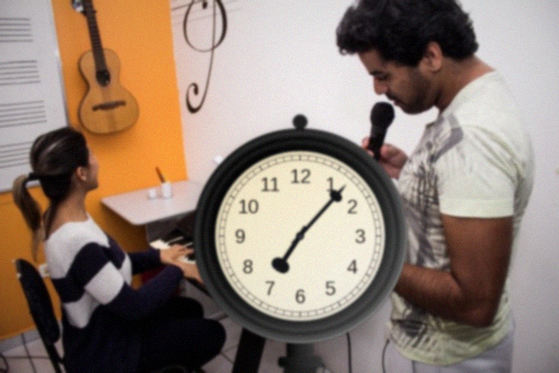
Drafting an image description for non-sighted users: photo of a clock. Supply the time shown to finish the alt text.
7:07
